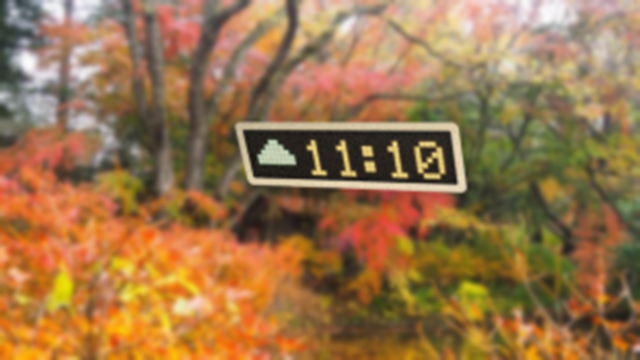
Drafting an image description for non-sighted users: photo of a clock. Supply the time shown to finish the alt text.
11:10
